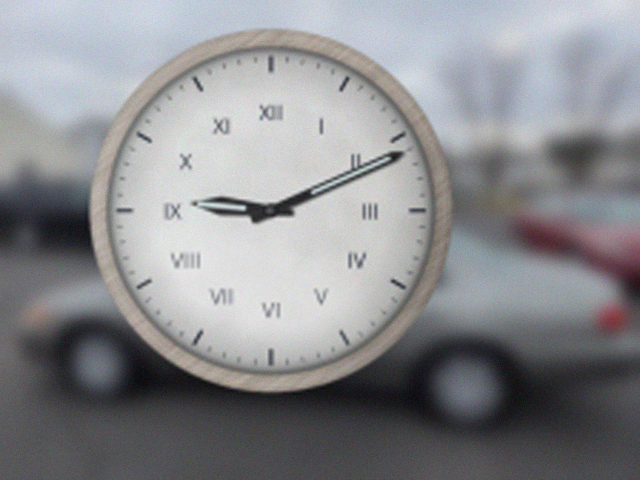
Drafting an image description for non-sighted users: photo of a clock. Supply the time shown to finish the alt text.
9:11
